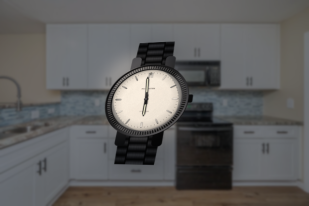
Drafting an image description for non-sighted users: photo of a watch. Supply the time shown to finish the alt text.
5:59
